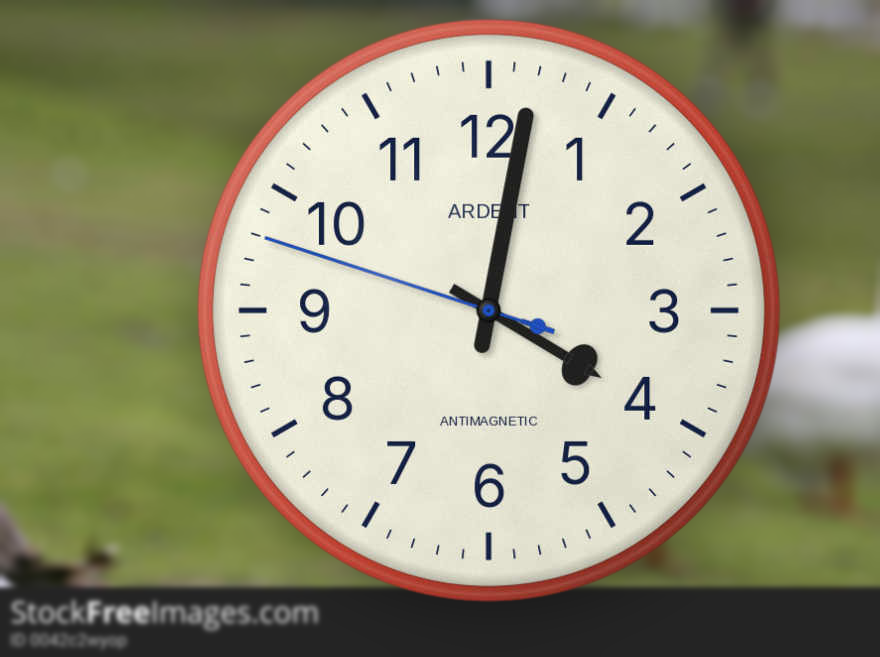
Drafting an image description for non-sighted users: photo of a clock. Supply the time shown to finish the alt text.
4:01:48
